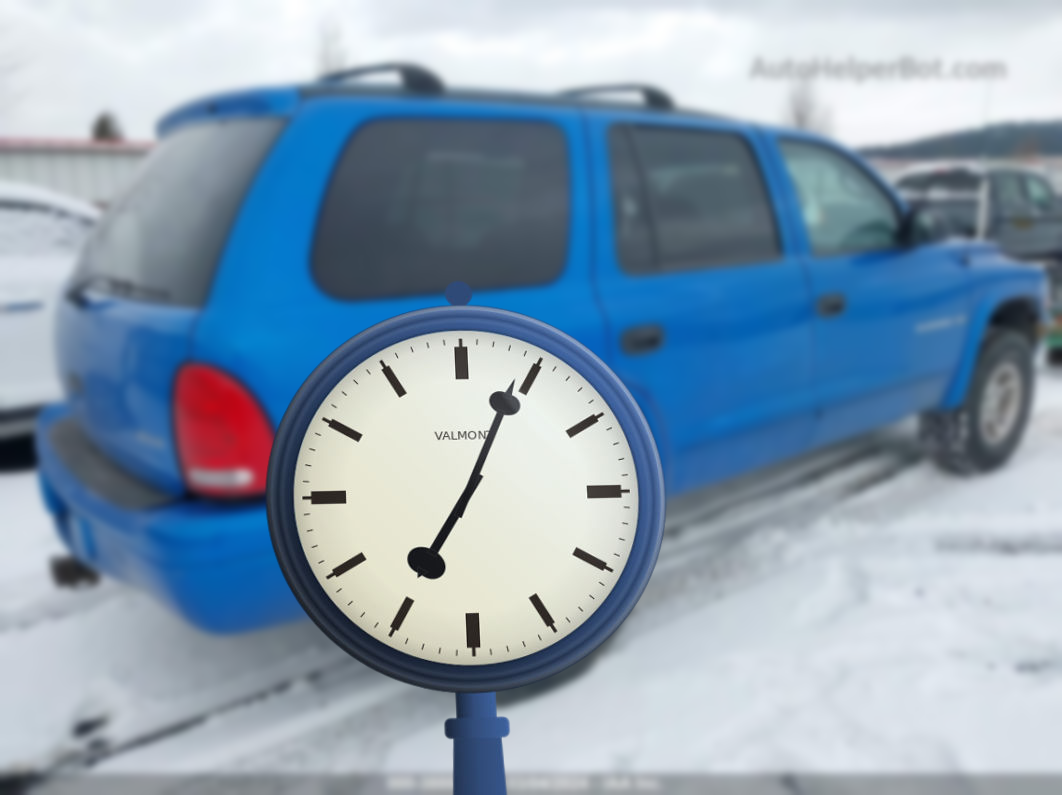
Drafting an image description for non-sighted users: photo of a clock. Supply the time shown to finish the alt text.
7:04
